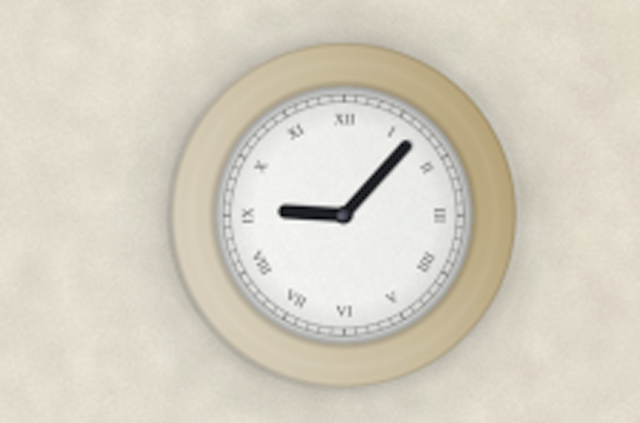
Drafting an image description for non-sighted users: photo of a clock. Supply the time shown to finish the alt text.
9:07
